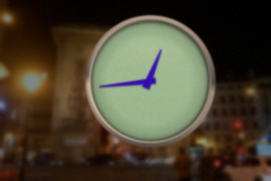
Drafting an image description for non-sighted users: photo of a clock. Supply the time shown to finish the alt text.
12:44
